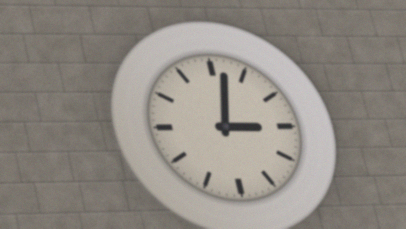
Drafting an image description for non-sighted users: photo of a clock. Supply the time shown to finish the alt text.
3:02
